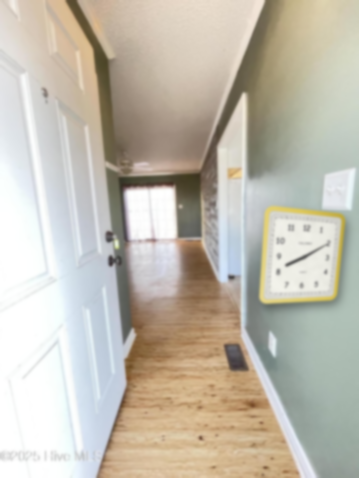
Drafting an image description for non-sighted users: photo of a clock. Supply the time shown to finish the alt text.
8:10
